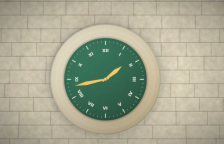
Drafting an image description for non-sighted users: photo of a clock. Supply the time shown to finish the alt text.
1:43
